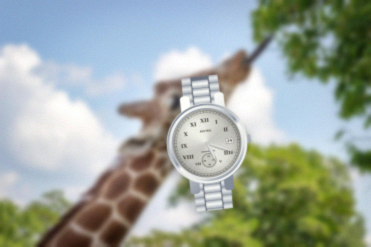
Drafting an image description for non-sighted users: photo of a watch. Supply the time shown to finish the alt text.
5:19
